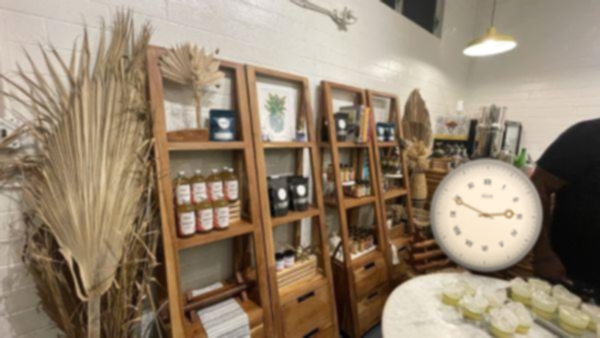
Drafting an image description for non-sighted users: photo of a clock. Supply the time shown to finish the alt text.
2:49
